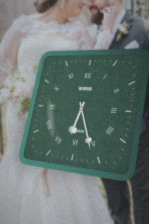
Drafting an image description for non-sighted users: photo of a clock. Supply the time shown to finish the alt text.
6:26
